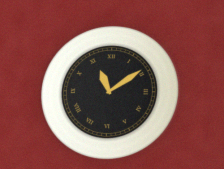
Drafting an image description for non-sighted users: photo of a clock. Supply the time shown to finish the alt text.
11:09
